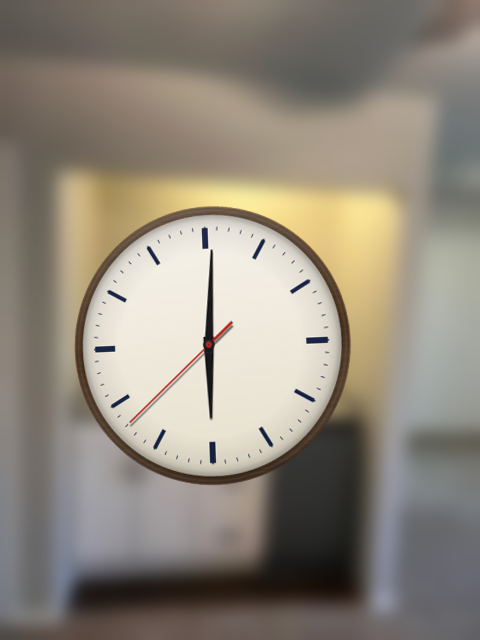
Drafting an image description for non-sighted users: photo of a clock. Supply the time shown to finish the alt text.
6:00:38
